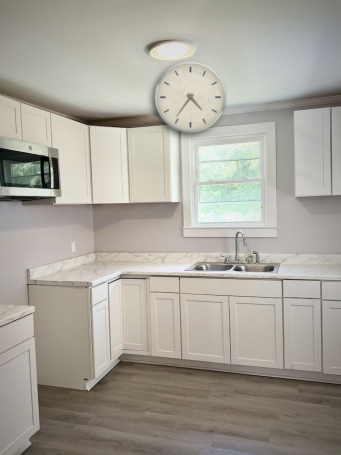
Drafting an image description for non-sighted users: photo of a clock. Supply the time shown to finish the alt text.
4:36
